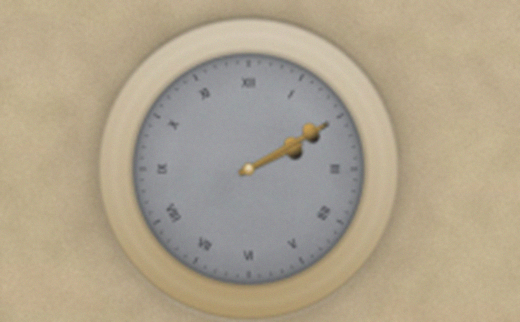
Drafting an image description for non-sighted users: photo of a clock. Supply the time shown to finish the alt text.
2:10
